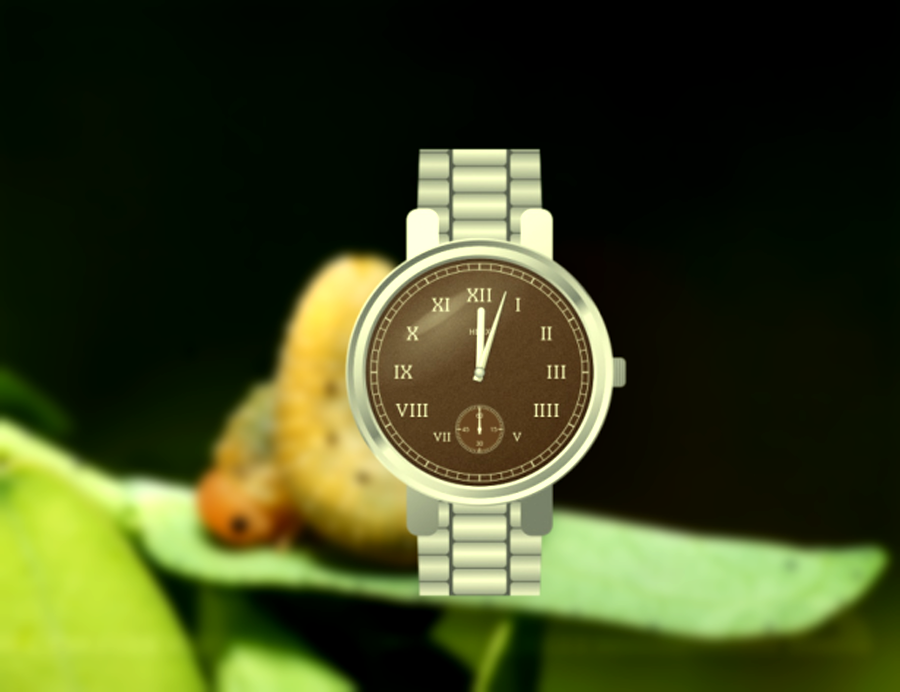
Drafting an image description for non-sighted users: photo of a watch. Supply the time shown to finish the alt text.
12:03
